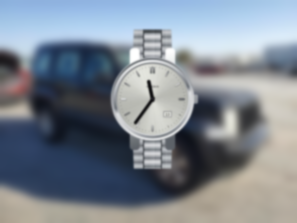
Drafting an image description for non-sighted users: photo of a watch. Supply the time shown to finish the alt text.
11:36
